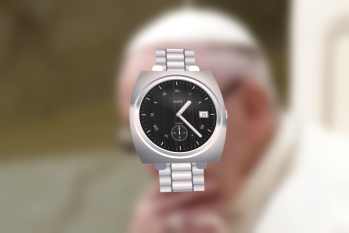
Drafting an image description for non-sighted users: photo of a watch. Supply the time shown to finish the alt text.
1:23
